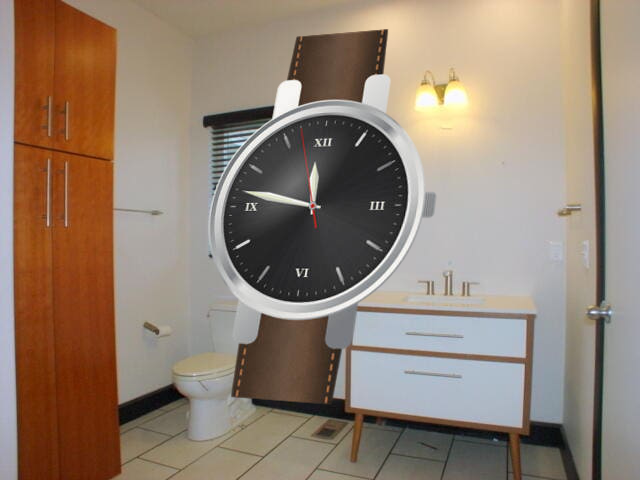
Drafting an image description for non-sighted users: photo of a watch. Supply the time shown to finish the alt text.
11:46:57
